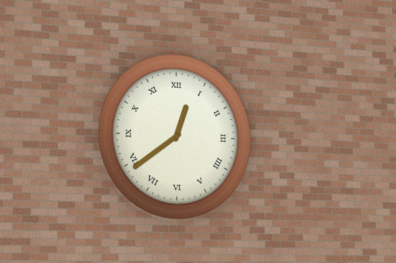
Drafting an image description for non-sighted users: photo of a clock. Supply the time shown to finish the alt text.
12:39
